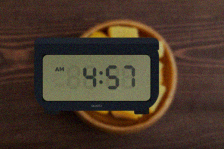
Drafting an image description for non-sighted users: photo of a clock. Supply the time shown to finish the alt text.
4:57
